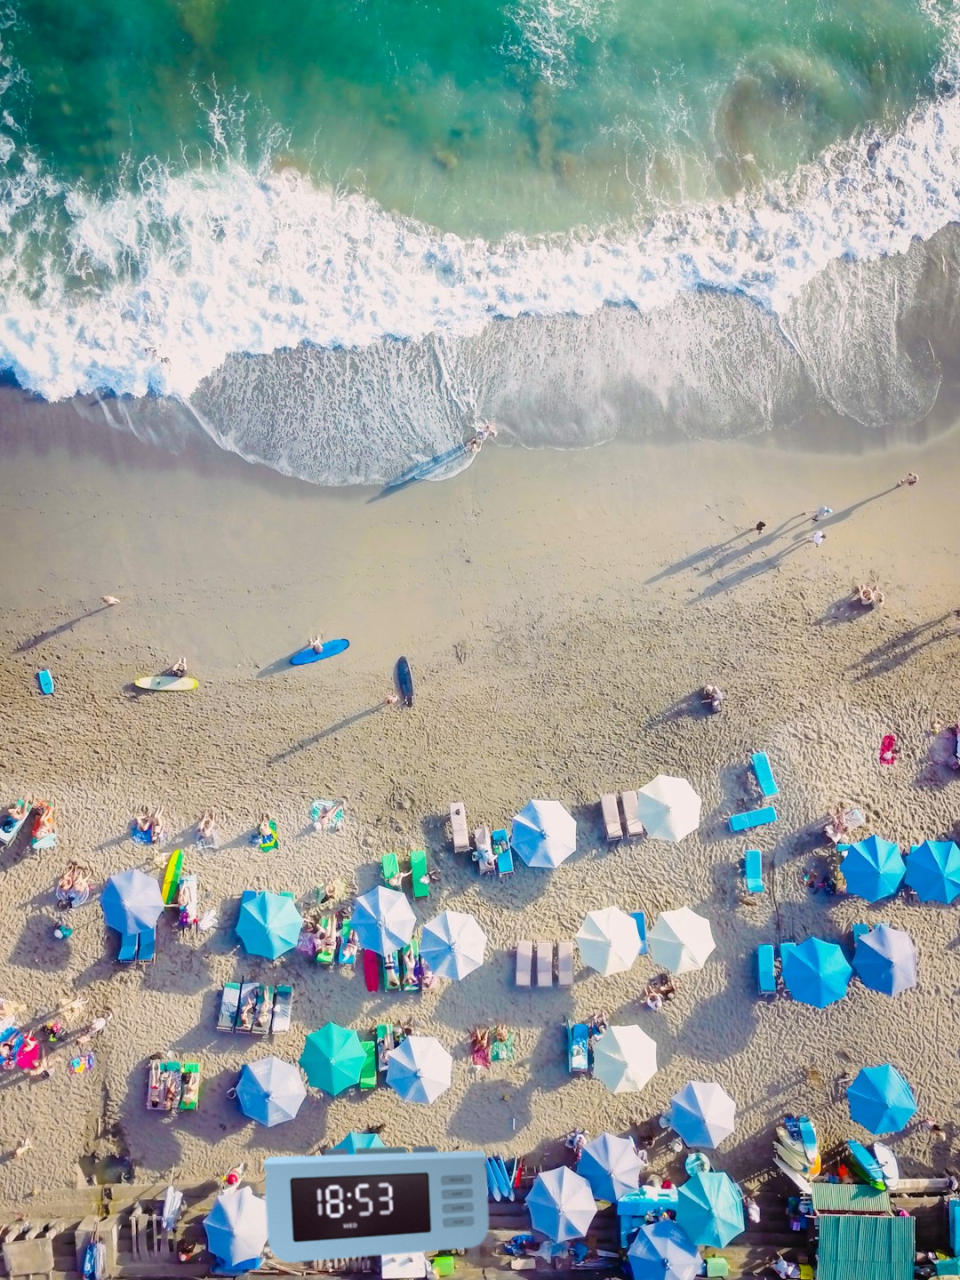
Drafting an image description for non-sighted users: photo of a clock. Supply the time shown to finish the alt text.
18:53
